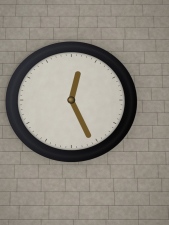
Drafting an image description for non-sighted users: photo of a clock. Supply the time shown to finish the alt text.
12:26
